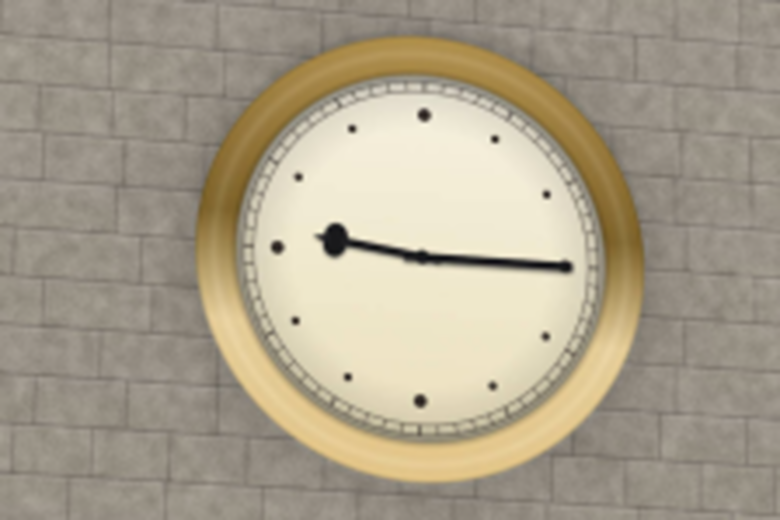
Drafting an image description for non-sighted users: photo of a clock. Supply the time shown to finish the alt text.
9:15
